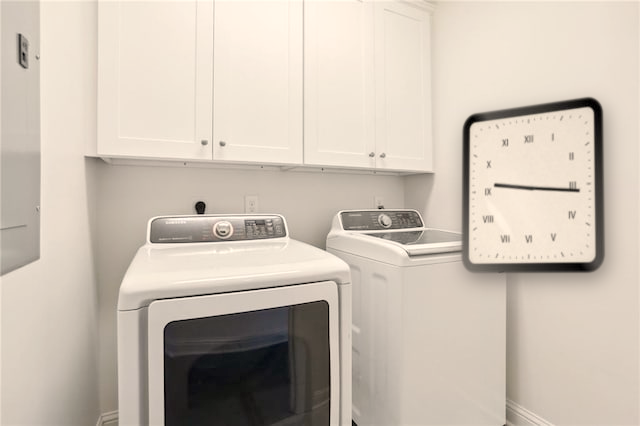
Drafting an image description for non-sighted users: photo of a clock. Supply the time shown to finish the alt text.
9:16
